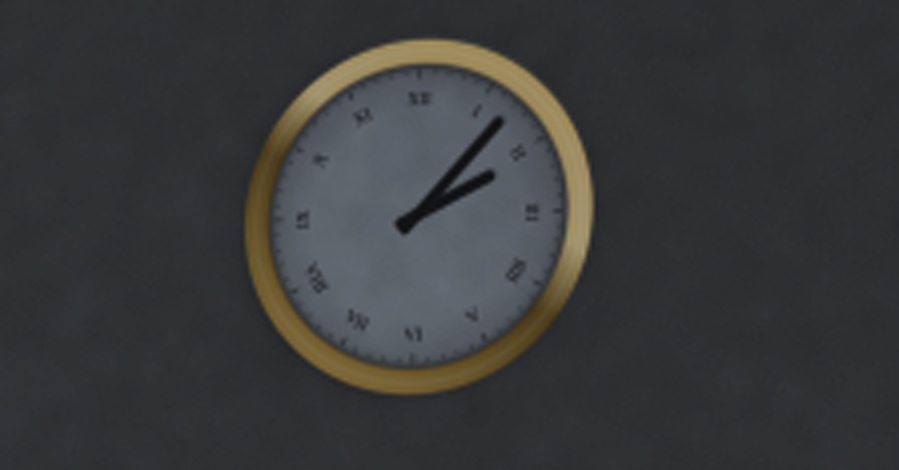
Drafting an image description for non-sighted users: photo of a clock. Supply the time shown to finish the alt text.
2:07
